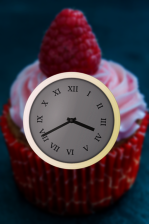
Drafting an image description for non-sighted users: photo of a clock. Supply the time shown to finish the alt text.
3:40
